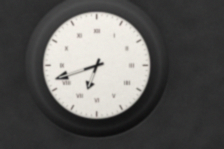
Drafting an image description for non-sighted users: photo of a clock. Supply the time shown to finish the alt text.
6:42
